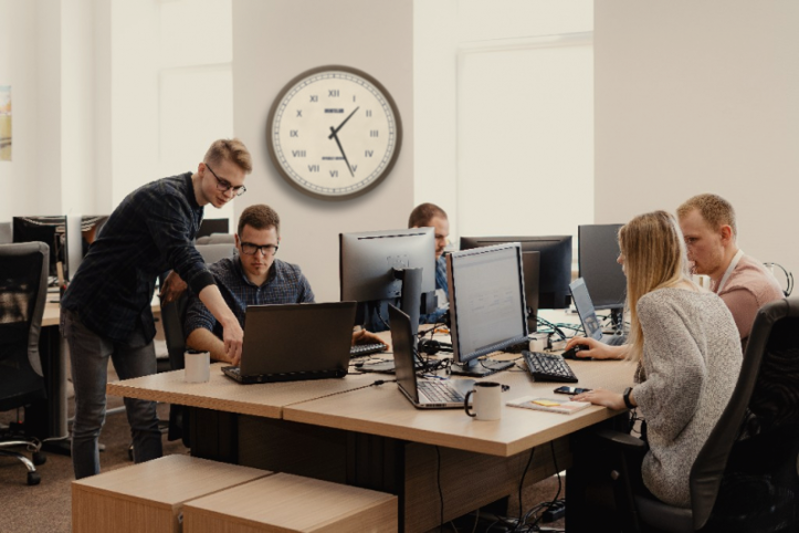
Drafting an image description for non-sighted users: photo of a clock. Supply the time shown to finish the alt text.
1:26
